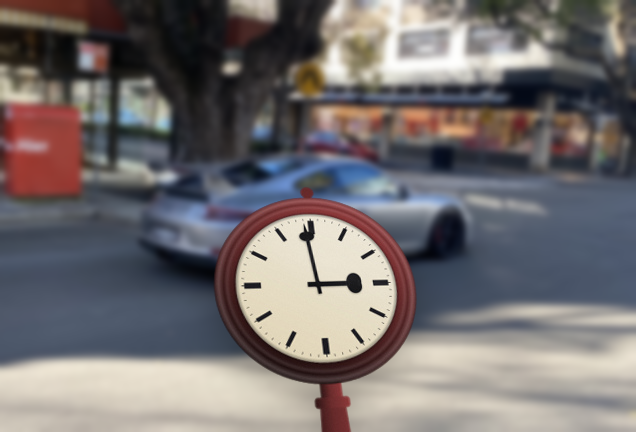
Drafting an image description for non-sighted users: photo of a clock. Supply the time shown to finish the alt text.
2:59
